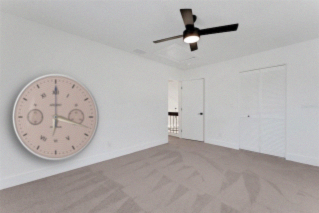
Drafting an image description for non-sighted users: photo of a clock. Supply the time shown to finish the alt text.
6:18
